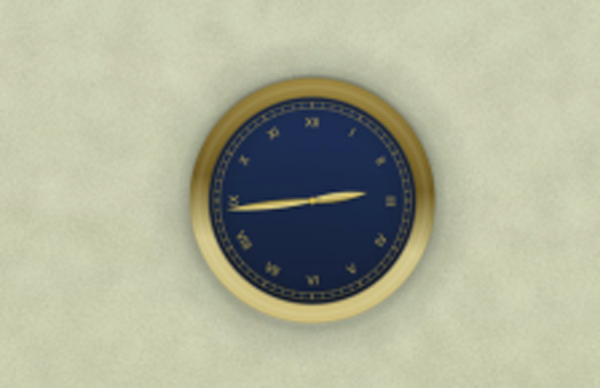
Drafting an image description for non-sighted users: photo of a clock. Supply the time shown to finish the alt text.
2:44
